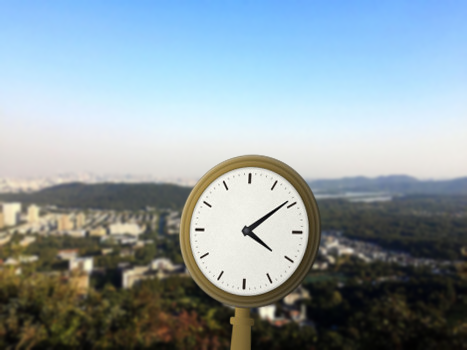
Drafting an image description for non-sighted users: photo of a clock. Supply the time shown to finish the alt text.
4:09
